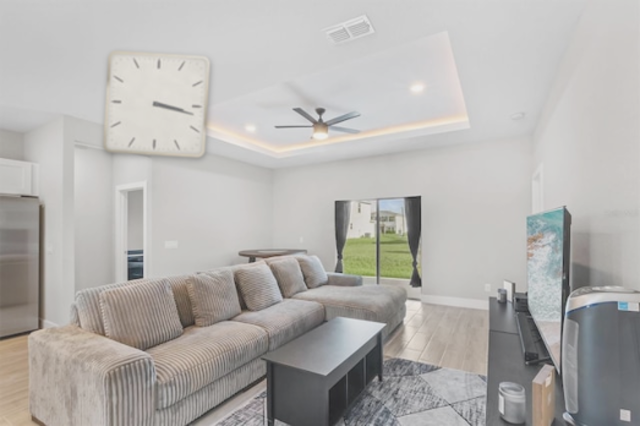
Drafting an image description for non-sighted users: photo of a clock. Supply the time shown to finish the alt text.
3:17
